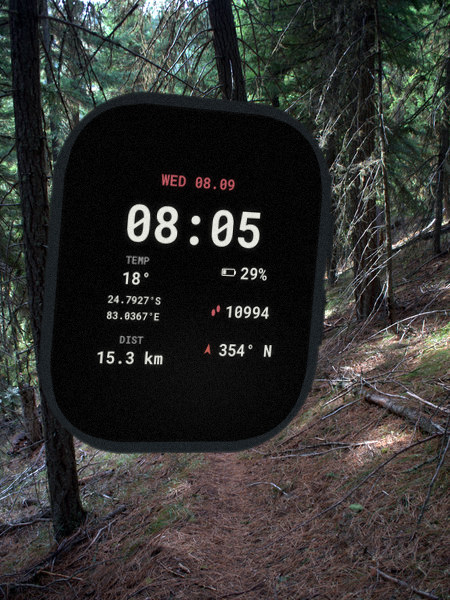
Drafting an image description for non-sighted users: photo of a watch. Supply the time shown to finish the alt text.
8:05
